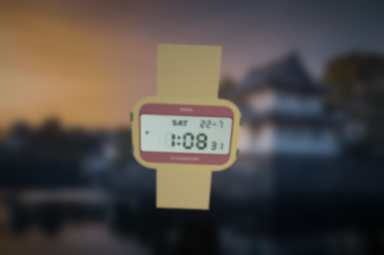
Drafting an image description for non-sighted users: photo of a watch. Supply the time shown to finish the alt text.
1:08
